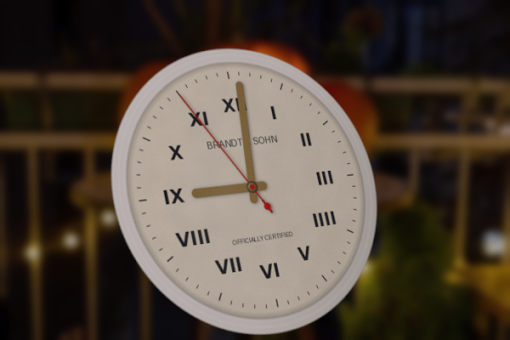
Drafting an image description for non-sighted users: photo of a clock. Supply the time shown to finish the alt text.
9:00:55
